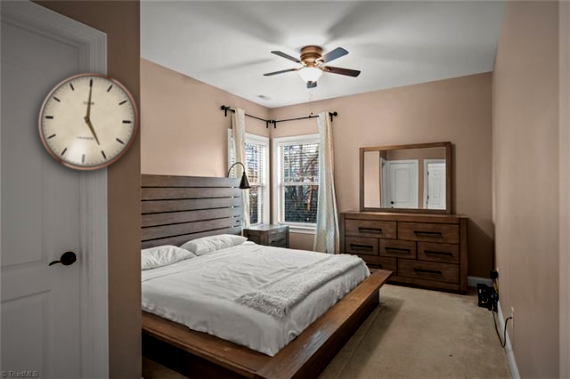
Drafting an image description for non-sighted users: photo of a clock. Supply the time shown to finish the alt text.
5:00
